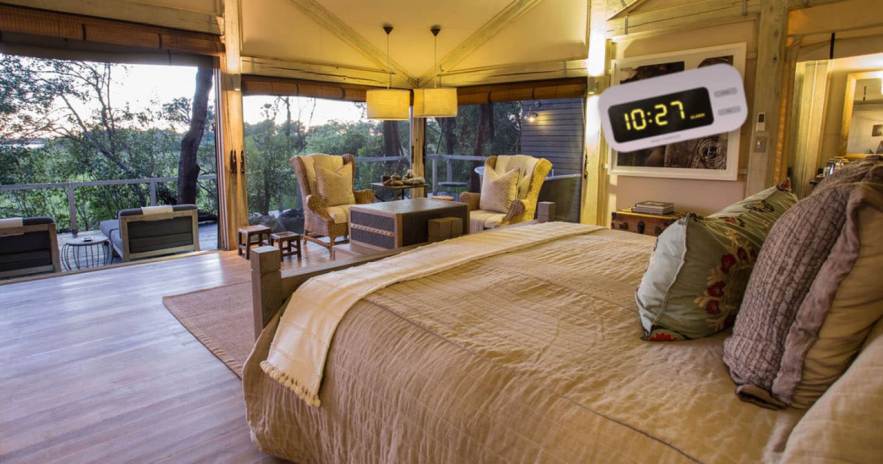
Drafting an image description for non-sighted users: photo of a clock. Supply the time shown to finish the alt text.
10:27
